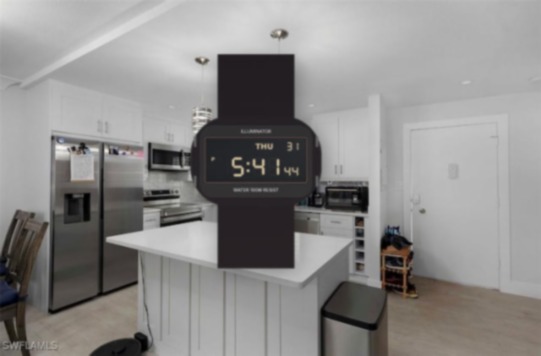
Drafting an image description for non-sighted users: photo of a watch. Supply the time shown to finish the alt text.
5:41:44
